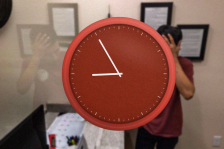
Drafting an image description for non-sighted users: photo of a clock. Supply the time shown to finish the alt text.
8:55
